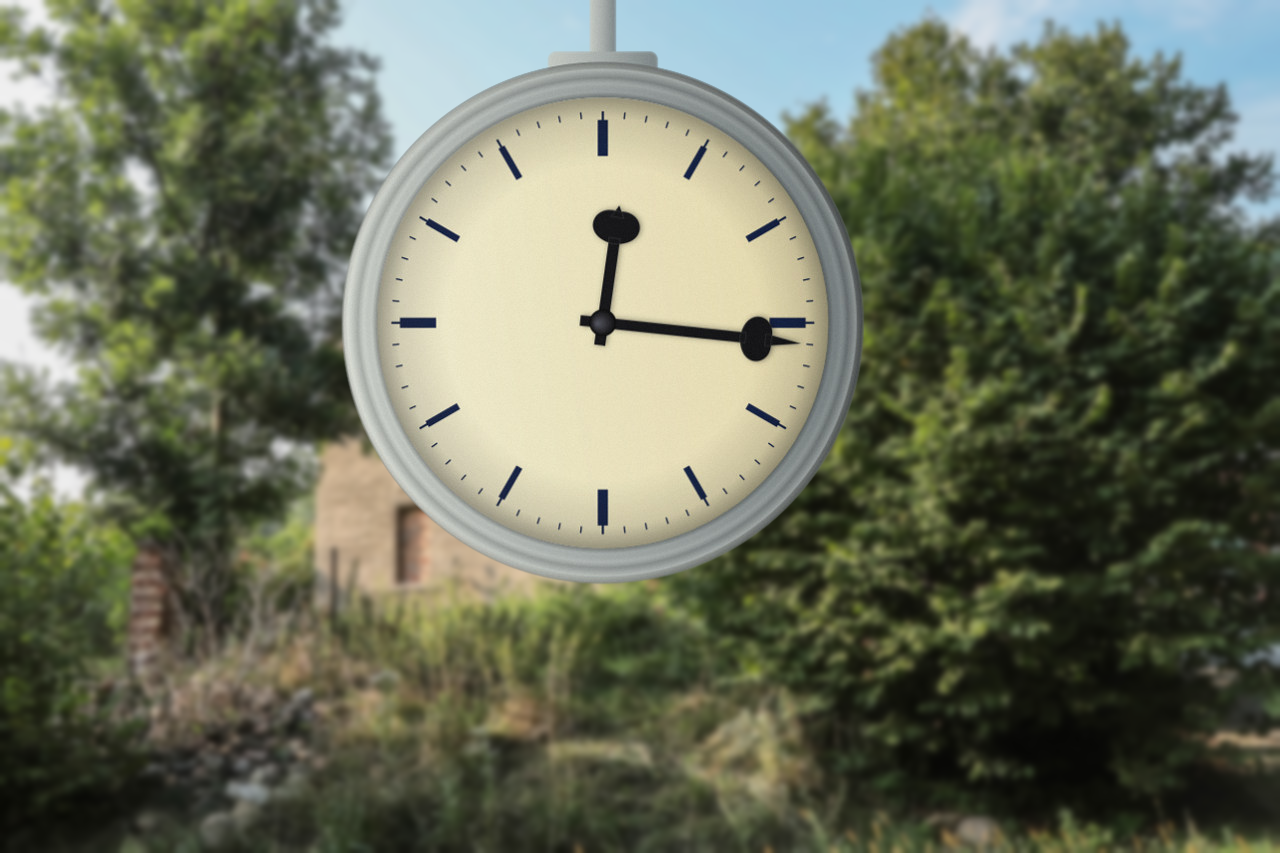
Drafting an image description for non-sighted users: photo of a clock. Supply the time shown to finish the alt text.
12:16
